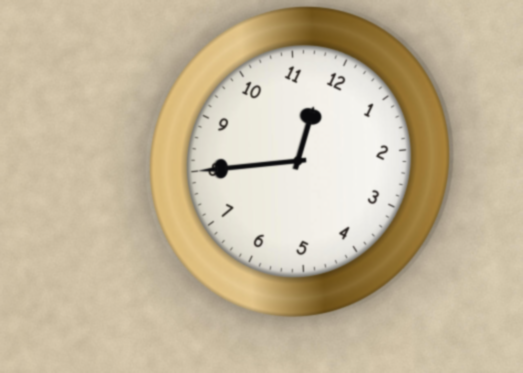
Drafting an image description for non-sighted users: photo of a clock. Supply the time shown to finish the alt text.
11:40
